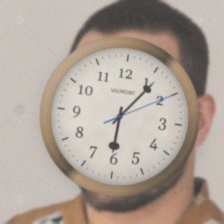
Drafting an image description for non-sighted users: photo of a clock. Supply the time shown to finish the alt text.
6:06:10
